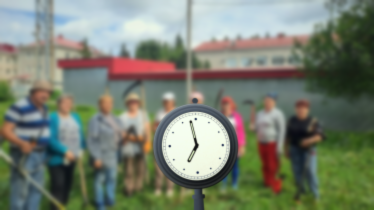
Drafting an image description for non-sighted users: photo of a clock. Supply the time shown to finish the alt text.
6:58
